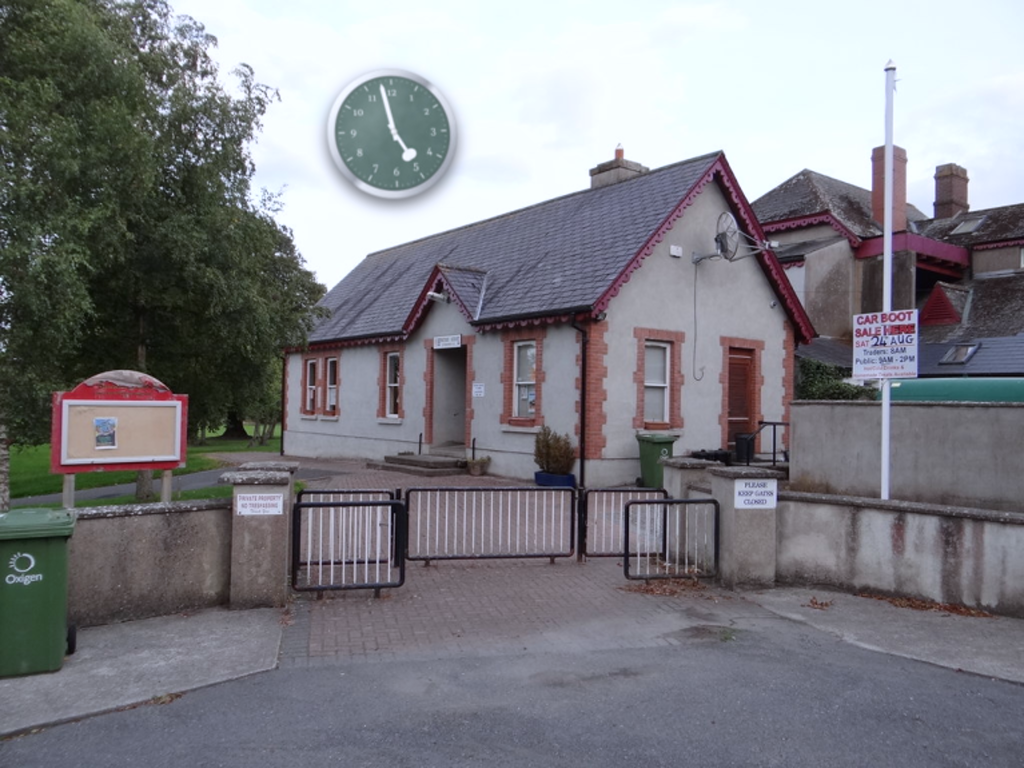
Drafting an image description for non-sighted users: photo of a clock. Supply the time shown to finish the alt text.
4:58
